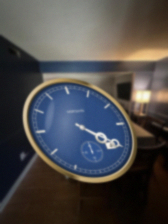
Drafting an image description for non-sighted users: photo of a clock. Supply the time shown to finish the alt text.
4:21
